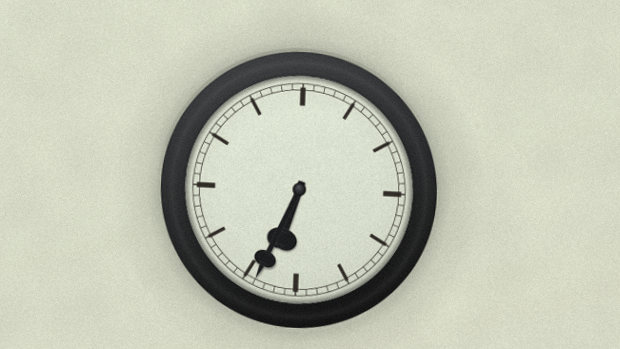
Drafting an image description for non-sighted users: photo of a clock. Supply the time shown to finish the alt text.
6:34
